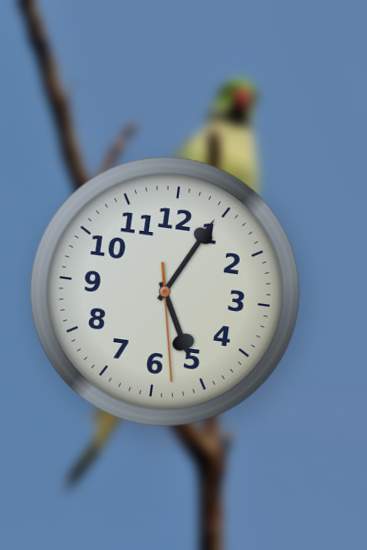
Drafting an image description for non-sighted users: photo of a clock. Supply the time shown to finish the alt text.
5:04:28
